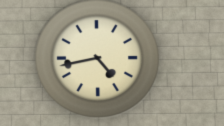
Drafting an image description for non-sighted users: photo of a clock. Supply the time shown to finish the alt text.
4:43
